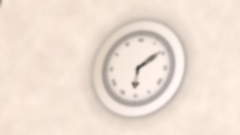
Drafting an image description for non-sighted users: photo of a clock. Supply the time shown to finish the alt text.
6:09
